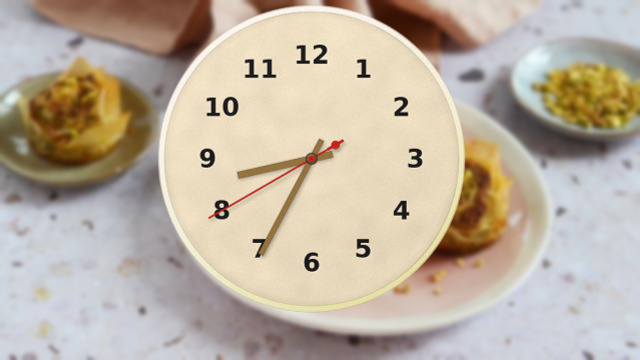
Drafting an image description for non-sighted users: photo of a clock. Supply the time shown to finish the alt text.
8:34:40
